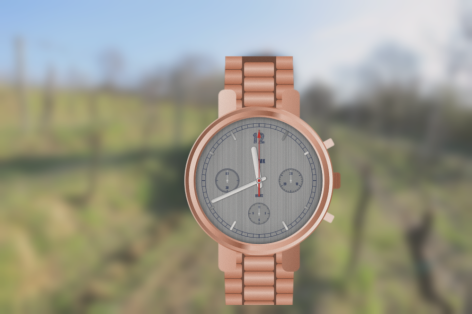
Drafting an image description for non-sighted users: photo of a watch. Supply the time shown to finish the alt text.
11:41
